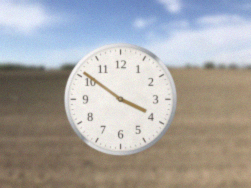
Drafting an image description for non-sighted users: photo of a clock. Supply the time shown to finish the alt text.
3:51
